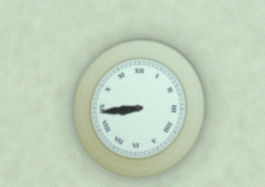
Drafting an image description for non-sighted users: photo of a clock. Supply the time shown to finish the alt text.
8:44
